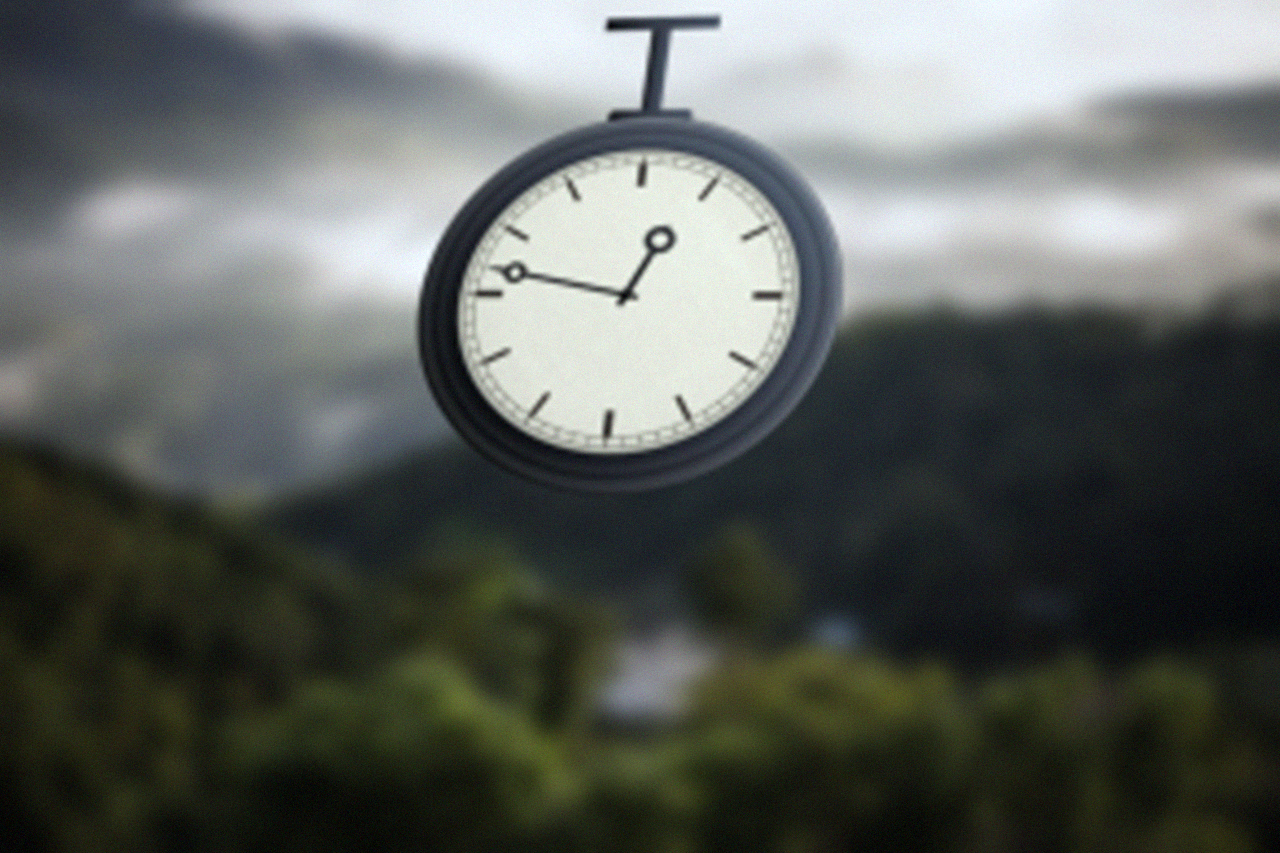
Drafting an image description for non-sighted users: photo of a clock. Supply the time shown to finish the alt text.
12:47
